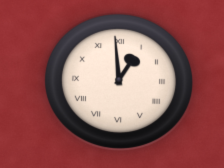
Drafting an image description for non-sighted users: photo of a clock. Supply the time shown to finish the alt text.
12:59
